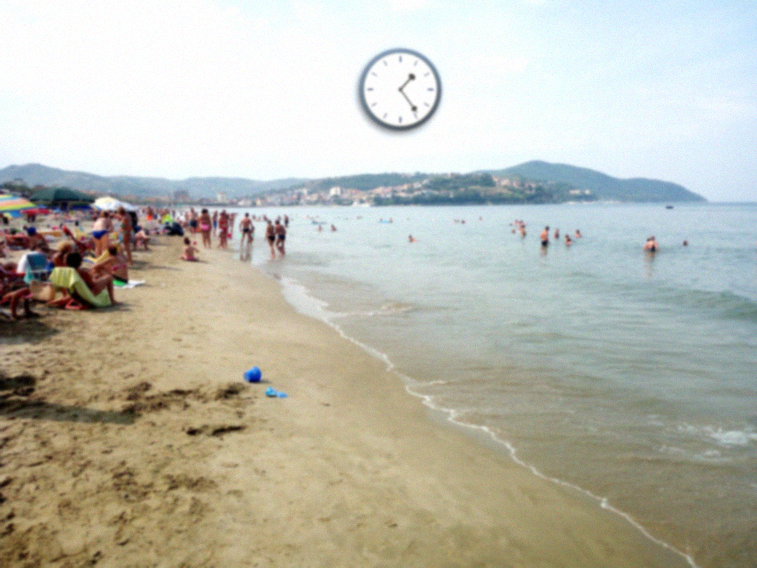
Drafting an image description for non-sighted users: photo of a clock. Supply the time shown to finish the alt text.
1:24
